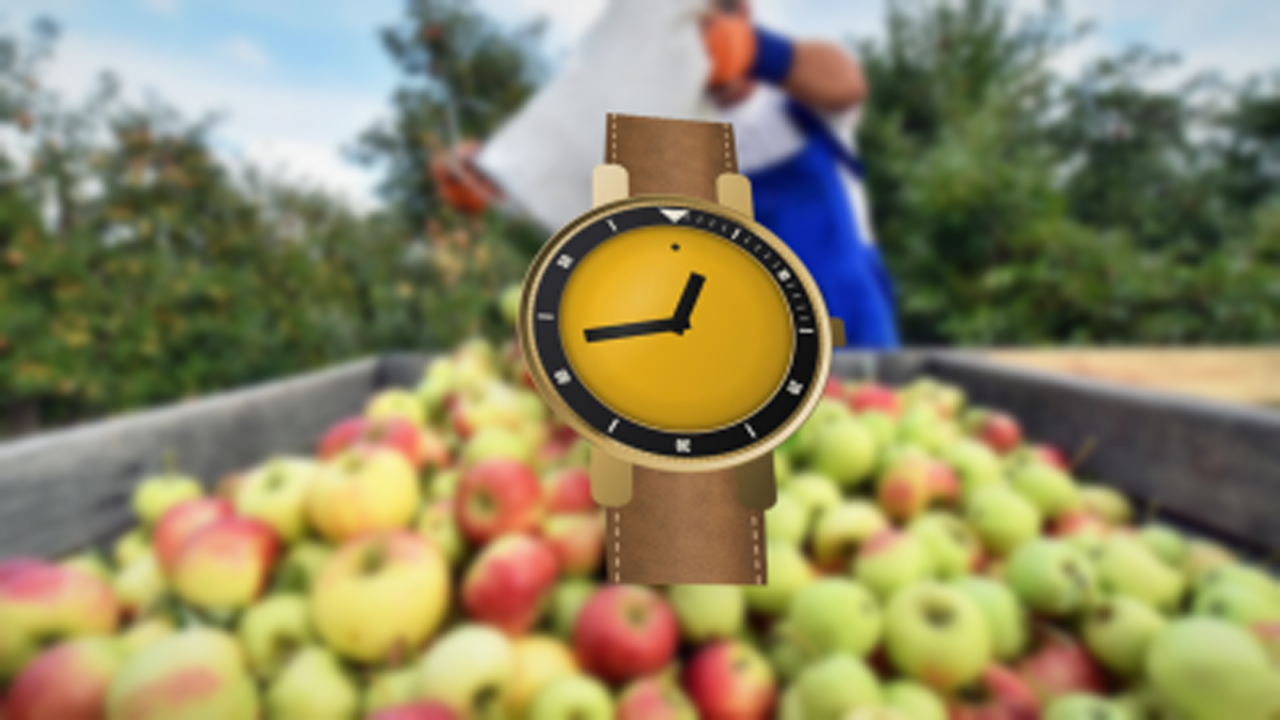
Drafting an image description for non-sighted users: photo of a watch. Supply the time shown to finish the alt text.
12:43
